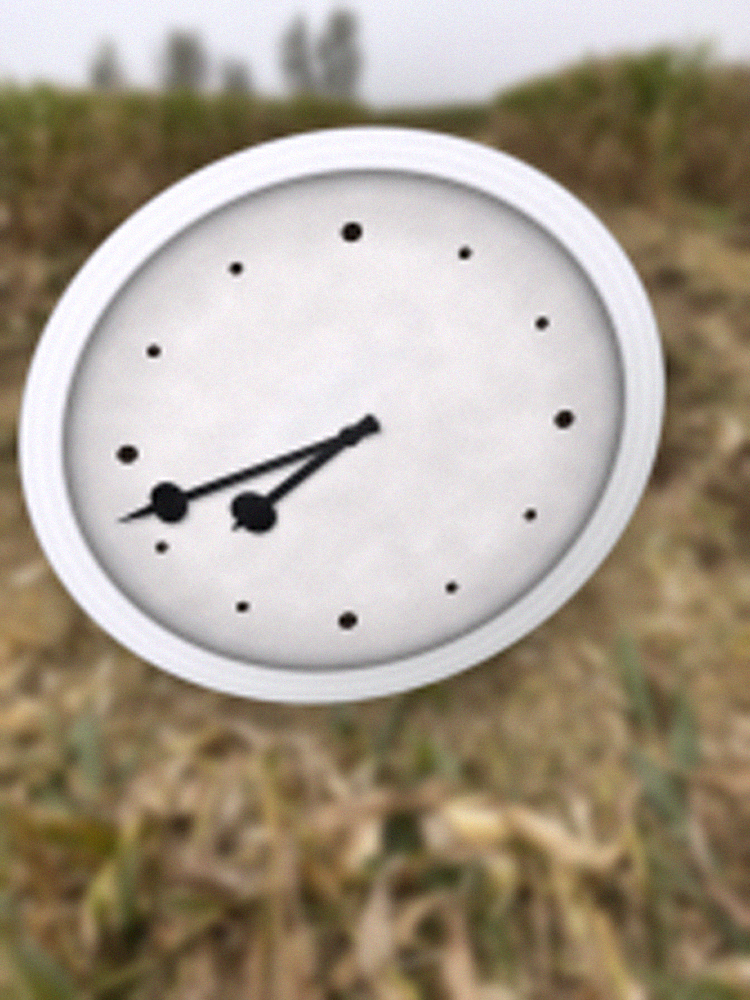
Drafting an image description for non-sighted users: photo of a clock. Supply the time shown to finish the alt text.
7:42
